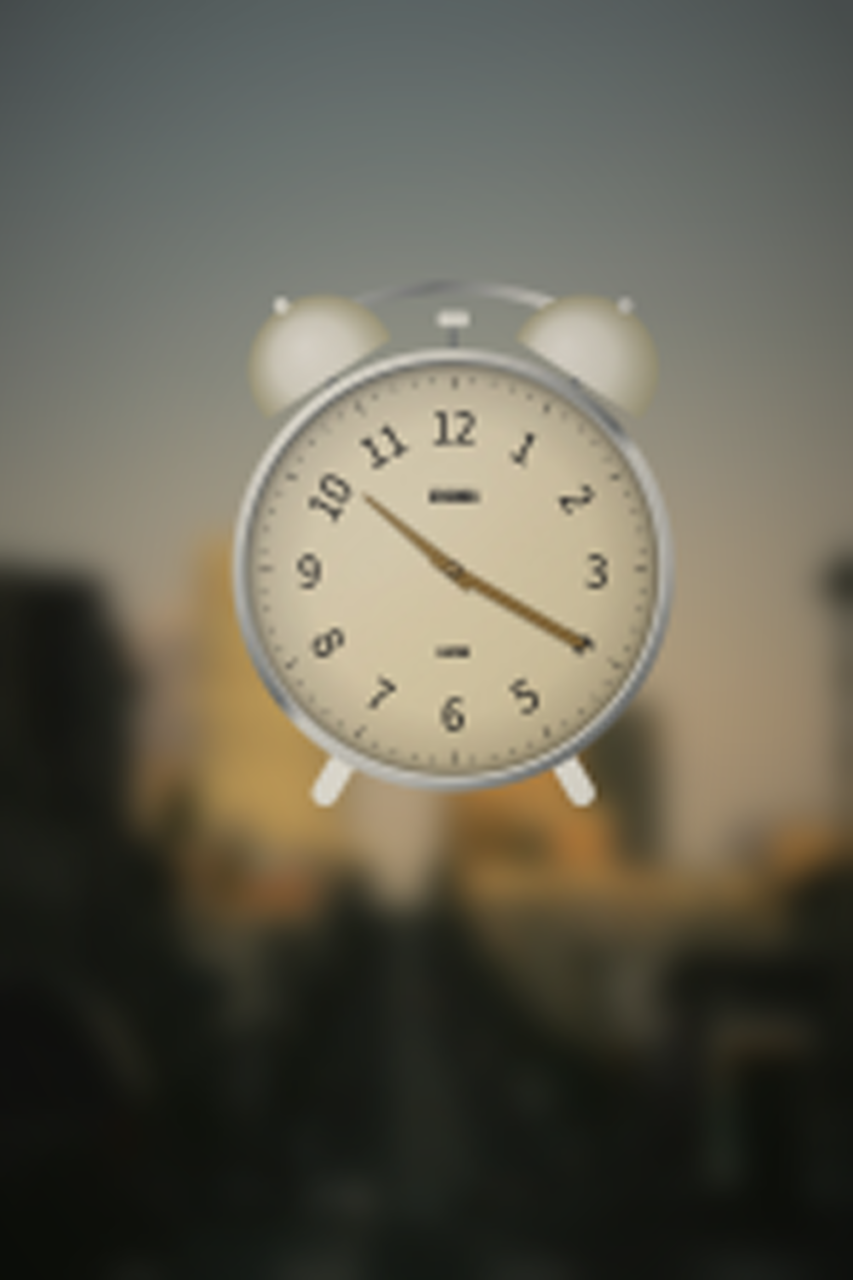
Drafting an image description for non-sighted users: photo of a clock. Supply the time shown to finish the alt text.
10:20
